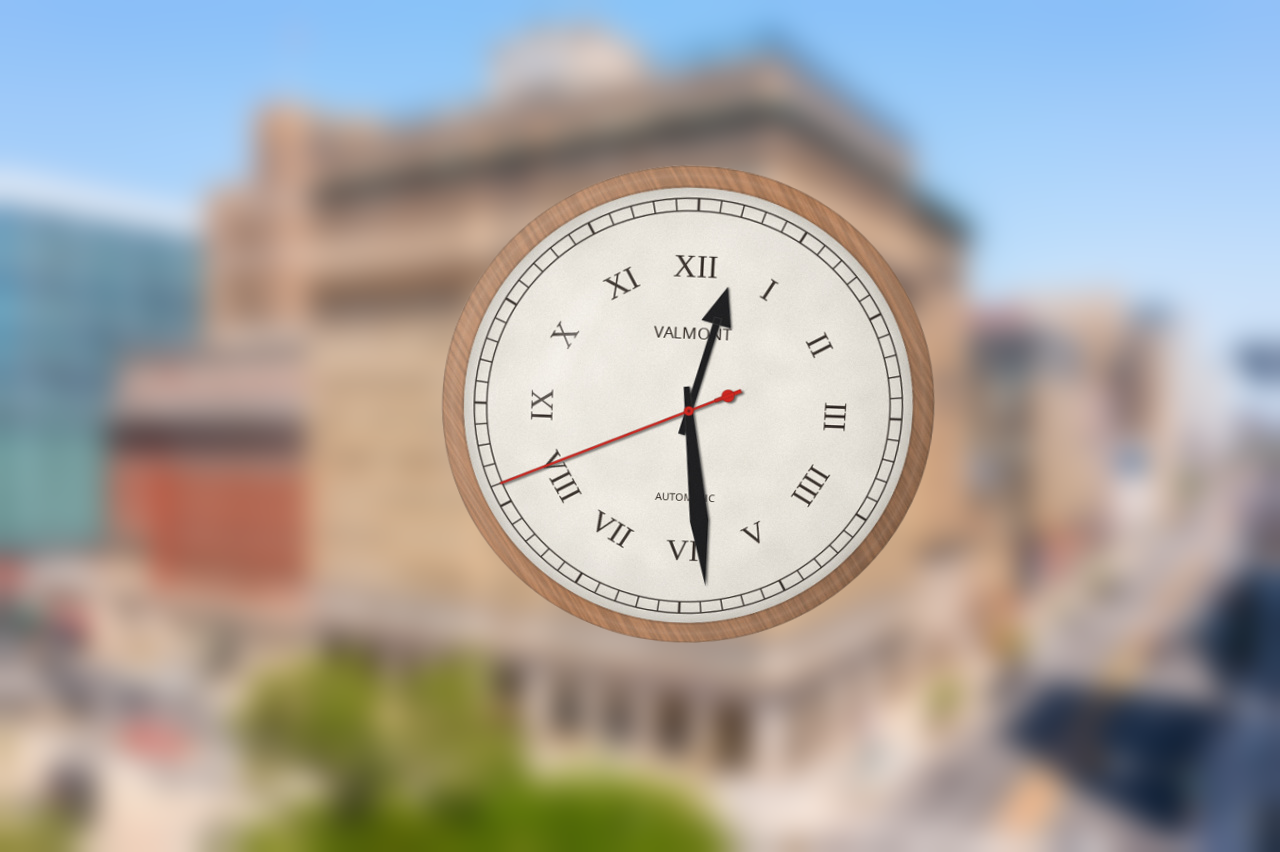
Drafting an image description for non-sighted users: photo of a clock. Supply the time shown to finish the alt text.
12:28:41
